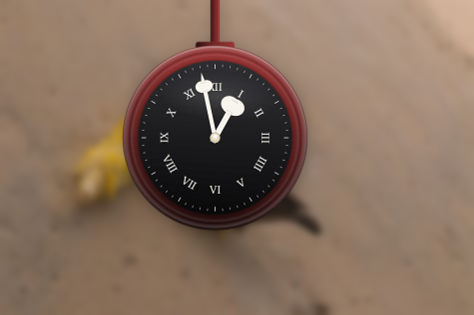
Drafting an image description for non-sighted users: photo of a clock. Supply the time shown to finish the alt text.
12:58
